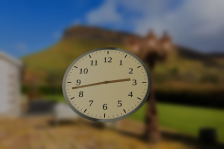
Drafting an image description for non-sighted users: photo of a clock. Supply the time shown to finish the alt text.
2:43
